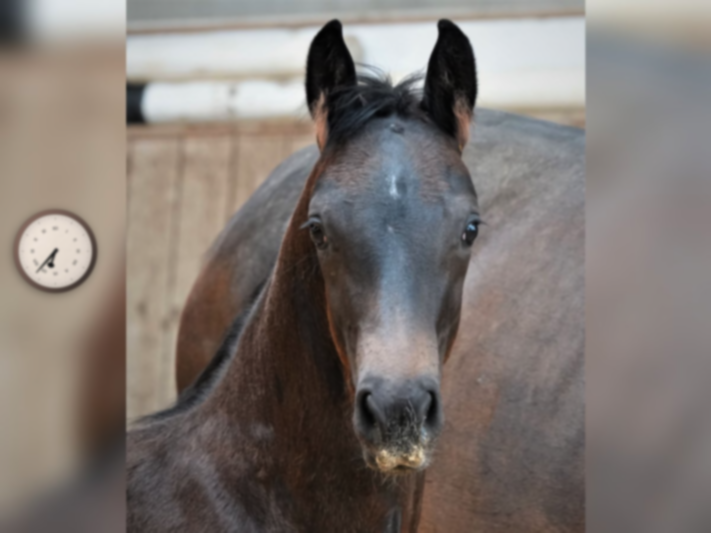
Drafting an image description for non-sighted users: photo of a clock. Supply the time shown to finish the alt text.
6:37
